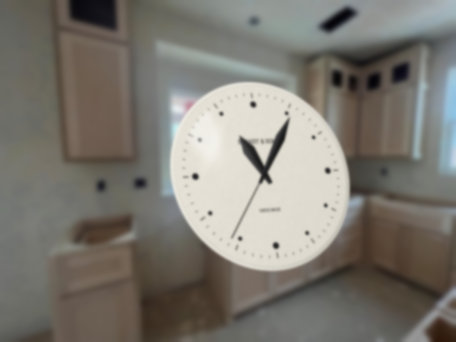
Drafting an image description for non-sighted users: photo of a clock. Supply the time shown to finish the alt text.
11:05:36
